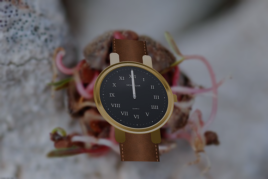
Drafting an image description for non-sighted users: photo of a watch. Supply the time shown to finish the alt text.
12:00
